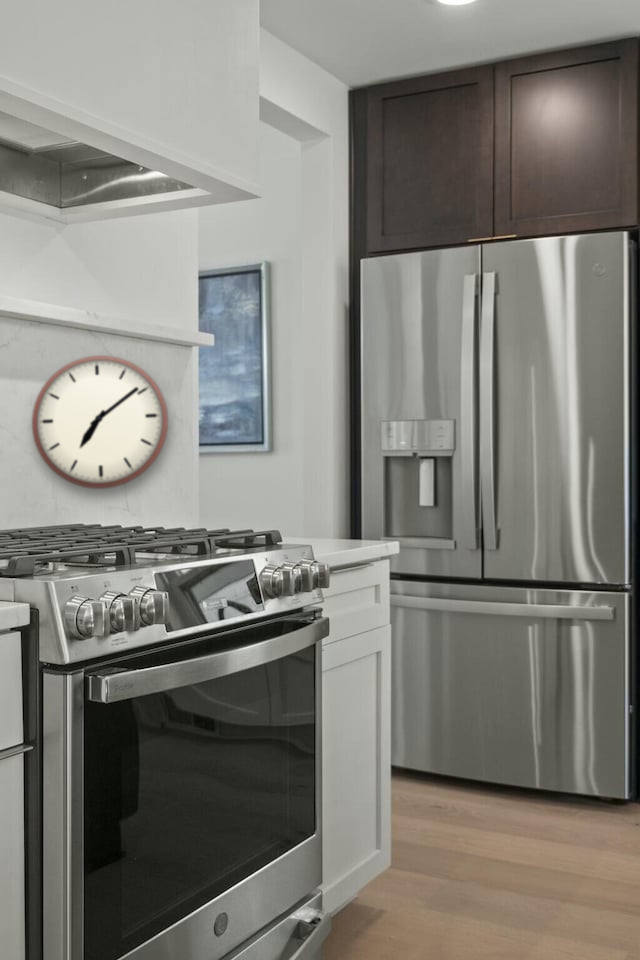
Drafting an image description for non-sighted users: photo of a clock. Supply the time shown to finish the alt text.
7:09
